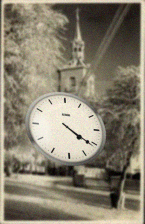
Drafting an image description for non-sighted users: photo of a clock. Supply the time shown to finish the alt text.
4:21
